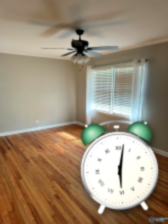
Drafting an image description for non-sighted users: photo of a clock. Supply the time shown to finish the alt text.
6:02
